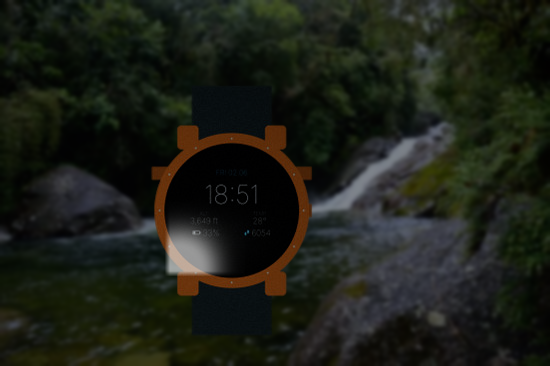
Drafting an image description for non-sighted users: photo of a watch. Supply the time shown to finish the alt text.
18:51
